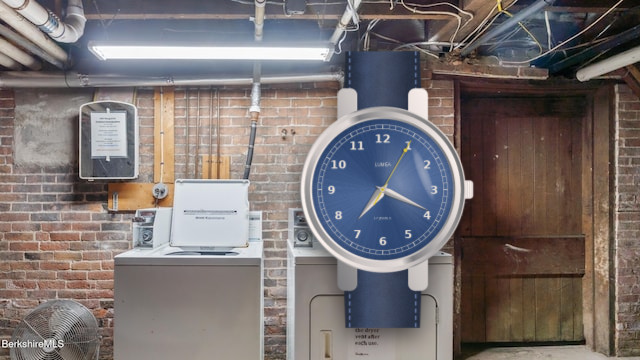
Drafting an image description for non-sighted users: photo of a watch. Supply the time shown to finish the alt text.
7:19:05
